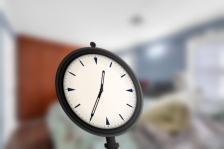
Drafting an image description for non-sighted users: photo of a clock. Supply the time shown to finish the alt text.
12:35
